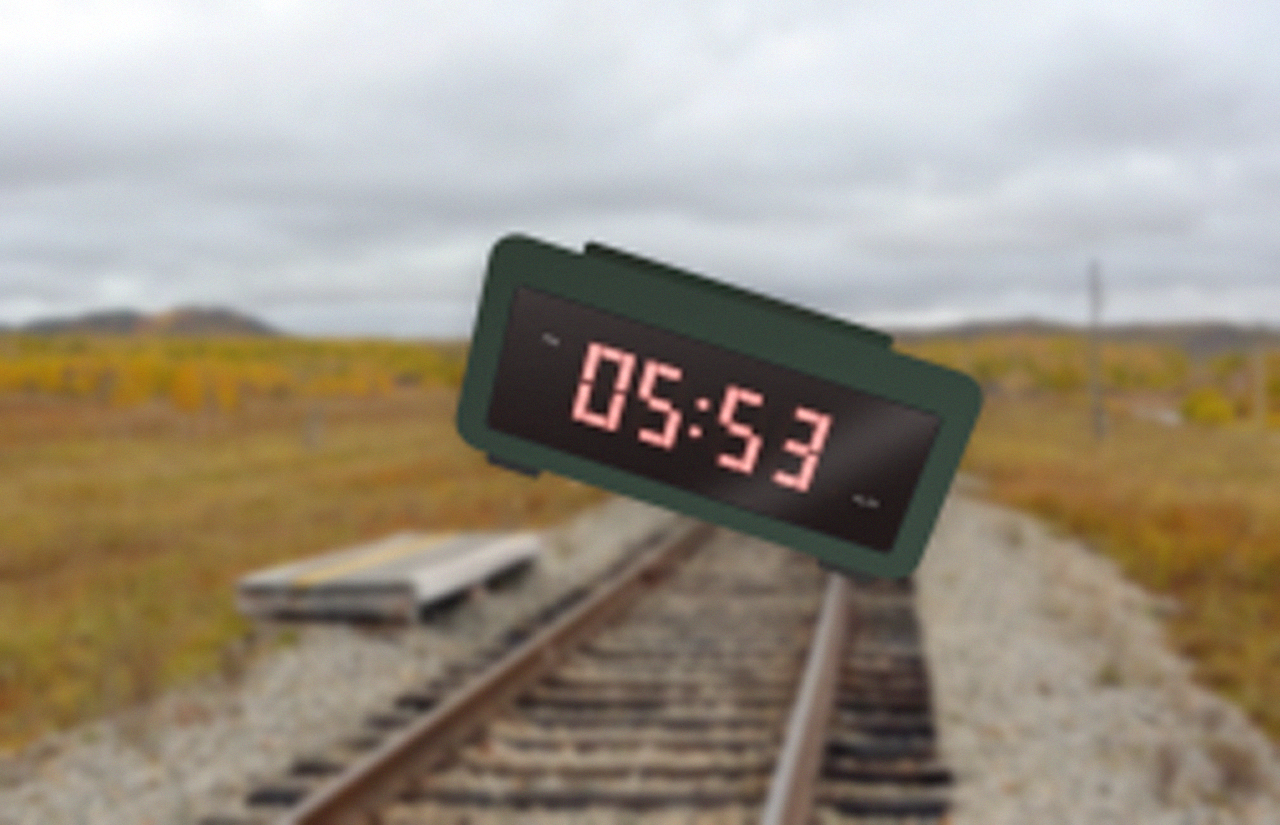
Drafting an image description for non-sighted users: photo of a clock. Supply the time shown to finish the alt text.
5:53
